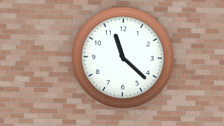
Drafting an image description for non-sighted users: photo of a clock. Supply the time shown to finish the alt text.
11:22
